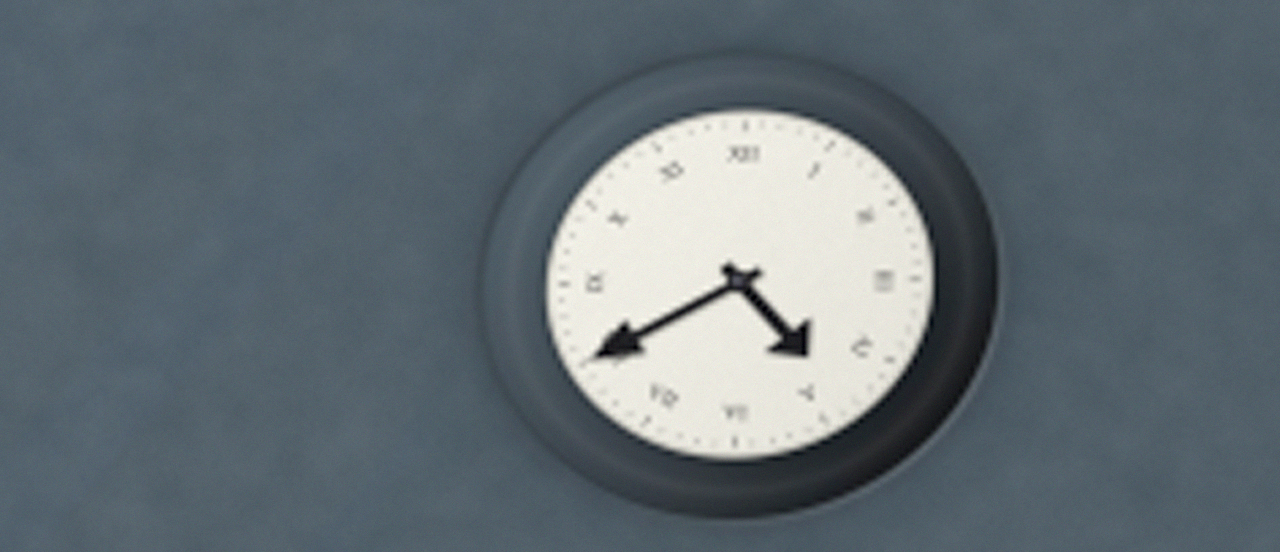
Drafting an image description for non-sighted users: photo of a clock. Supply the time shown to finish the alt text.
4:40
